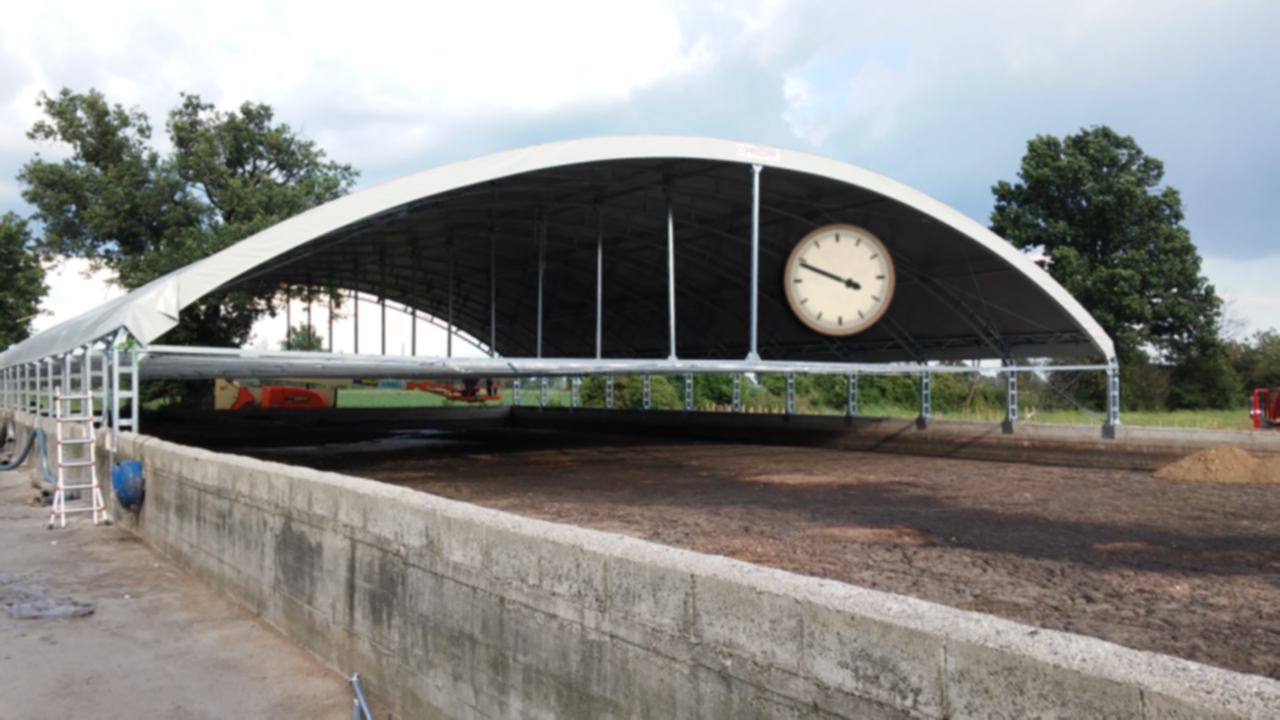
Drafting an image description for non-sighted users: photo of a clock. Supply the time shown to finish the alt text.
3:49
